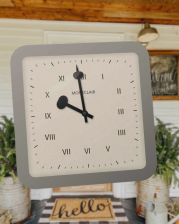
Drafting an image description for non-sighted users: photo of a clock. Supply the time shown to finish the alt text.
9:59
